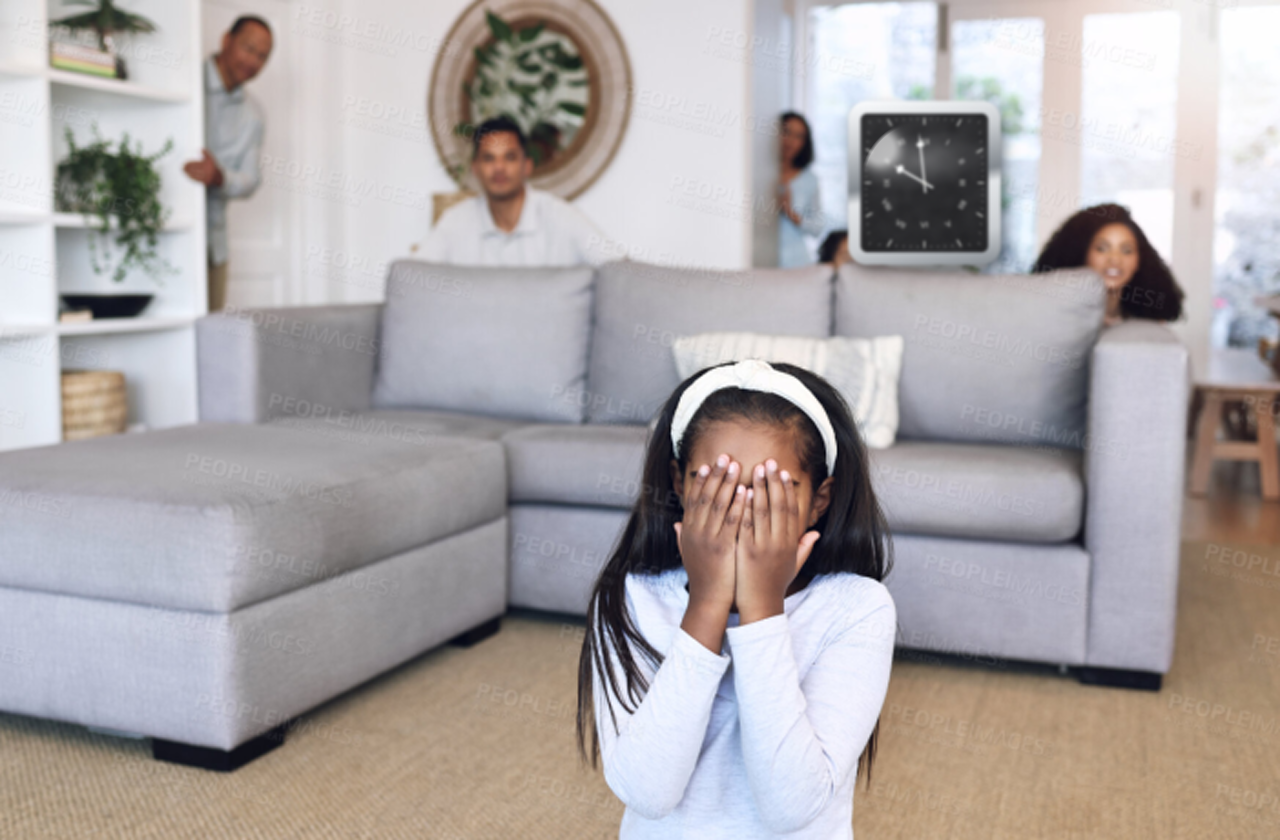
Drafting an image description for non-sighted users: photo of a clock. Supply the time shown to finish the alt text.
9:59
